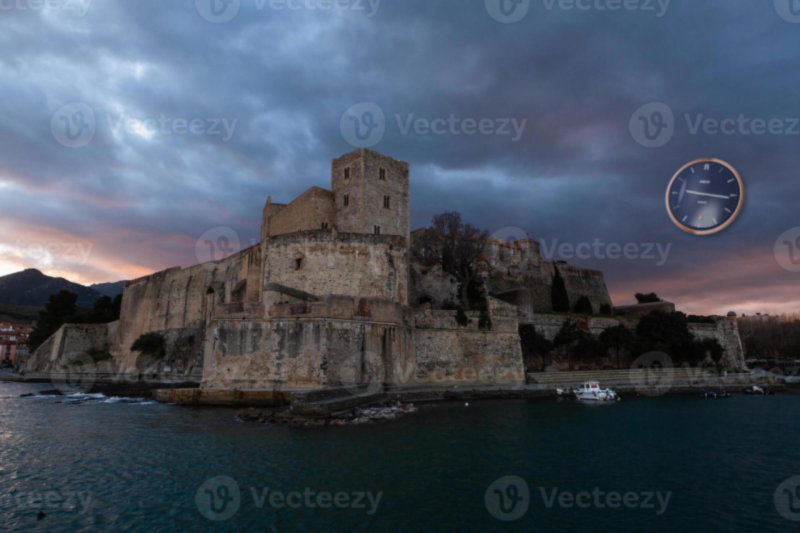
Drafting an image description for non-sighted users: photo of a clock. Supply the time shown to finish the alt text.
9:16
